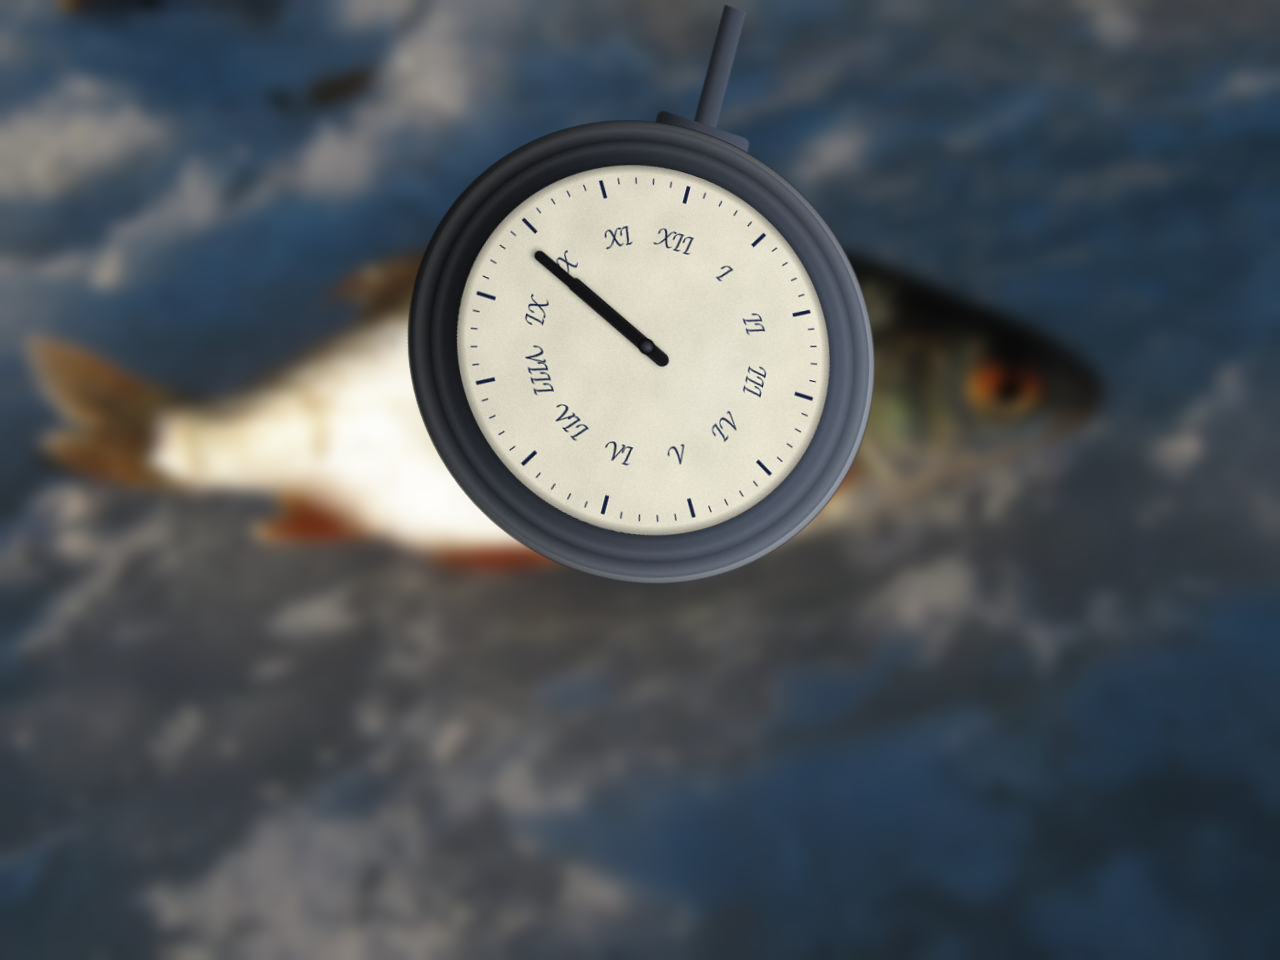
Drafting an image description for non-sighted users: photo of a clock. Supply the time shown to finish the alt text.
9:49
